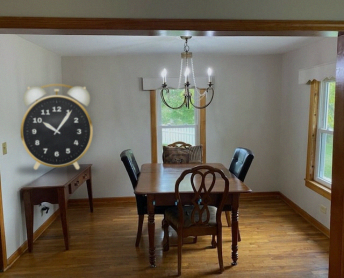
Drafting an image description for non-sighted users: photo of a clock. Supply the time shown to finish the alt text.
10:06
